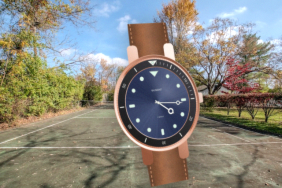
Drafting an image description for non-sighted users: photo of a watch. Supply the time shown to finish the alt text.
4:16
